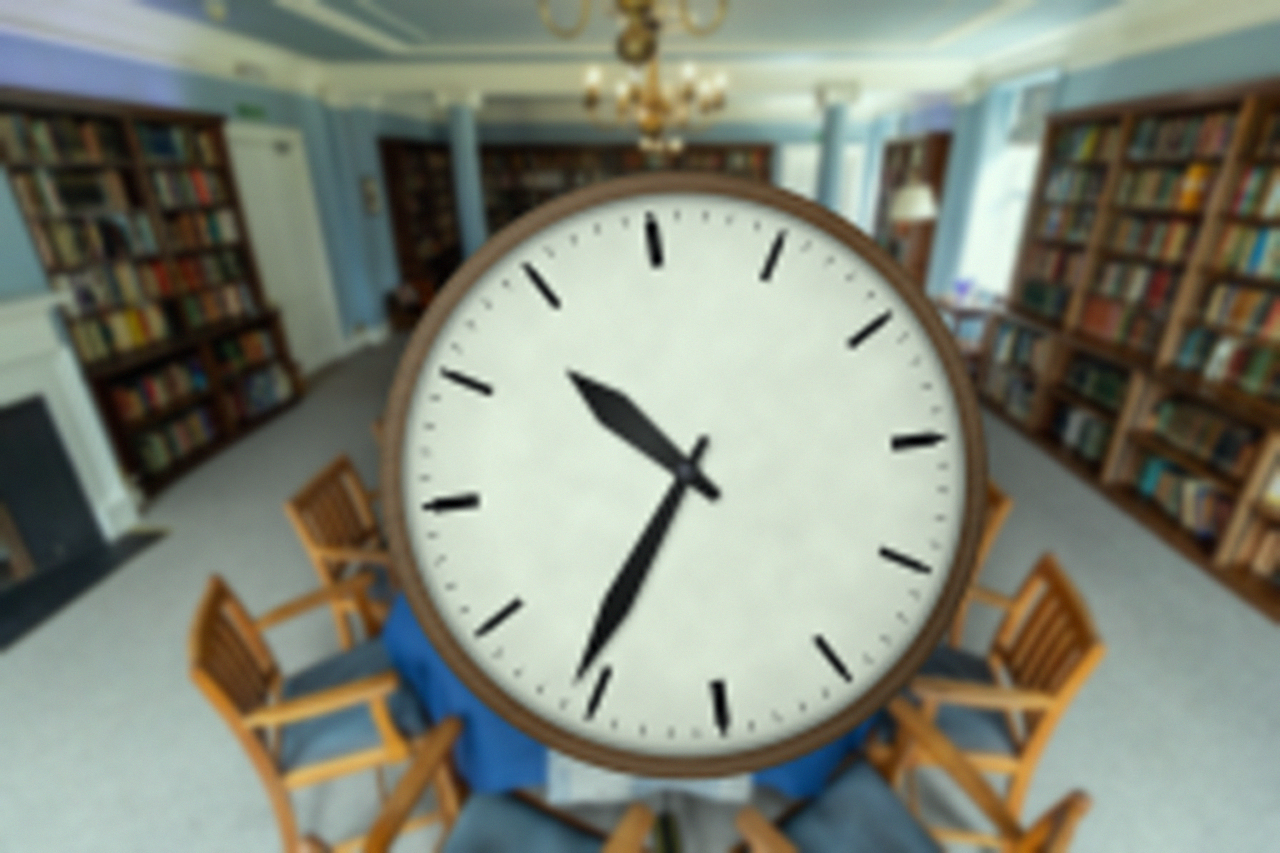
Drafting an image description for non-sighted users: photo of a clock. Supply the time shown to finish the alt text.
10:36
